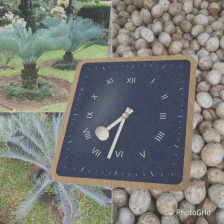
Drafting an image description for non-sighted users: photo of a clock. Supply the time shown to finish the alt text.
7:32
